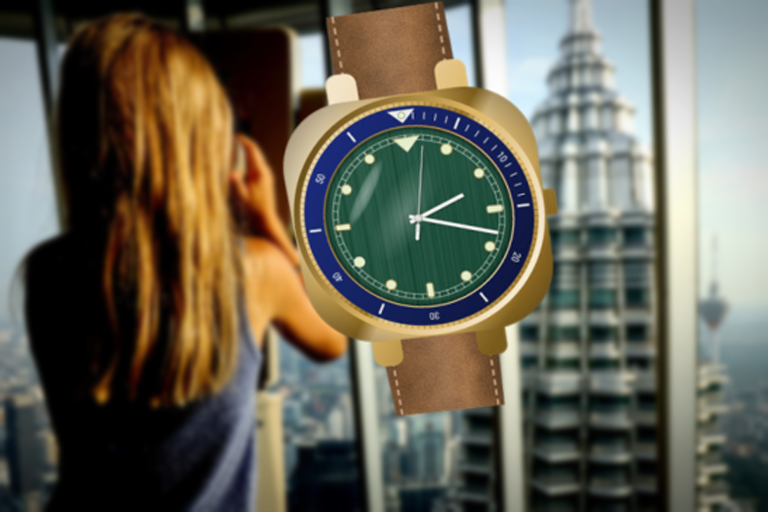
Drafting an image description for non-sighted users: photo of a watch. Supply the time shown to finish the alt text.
2:18:02
